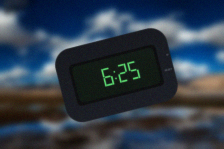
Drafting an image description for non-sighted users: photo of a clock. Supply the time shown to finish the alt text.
6:25
